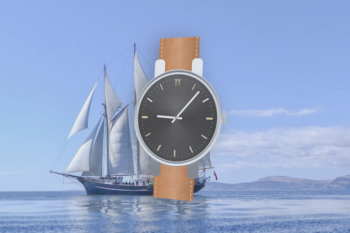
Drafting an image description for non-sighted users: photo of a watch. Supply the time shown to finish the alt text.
9:07
